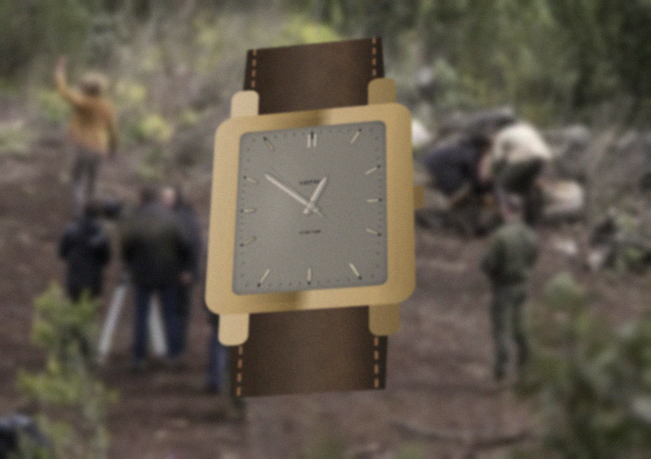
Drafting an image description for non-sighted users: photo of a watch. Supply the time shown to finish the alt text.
12:51:53
